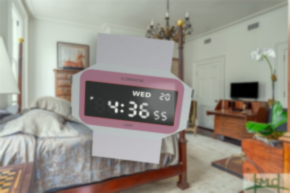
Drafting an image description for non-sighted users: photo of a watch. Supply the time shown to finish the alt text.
4:36:55
